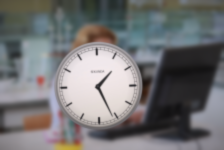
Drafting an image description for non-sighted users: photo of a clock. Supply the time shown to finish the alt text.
1:26
